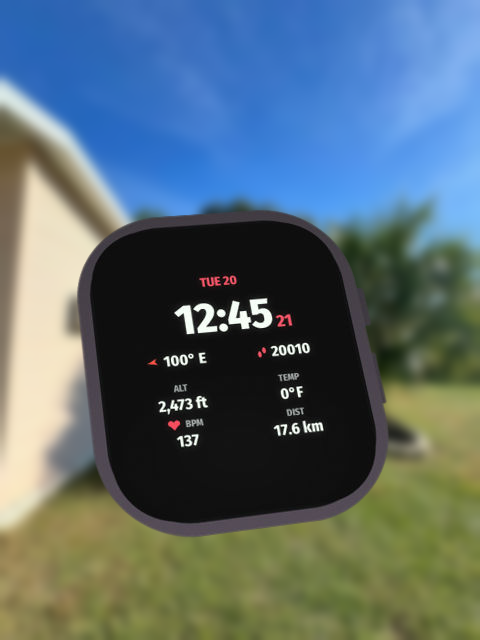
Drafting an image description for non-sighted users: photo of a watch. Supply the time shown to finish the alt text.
12:45:21
